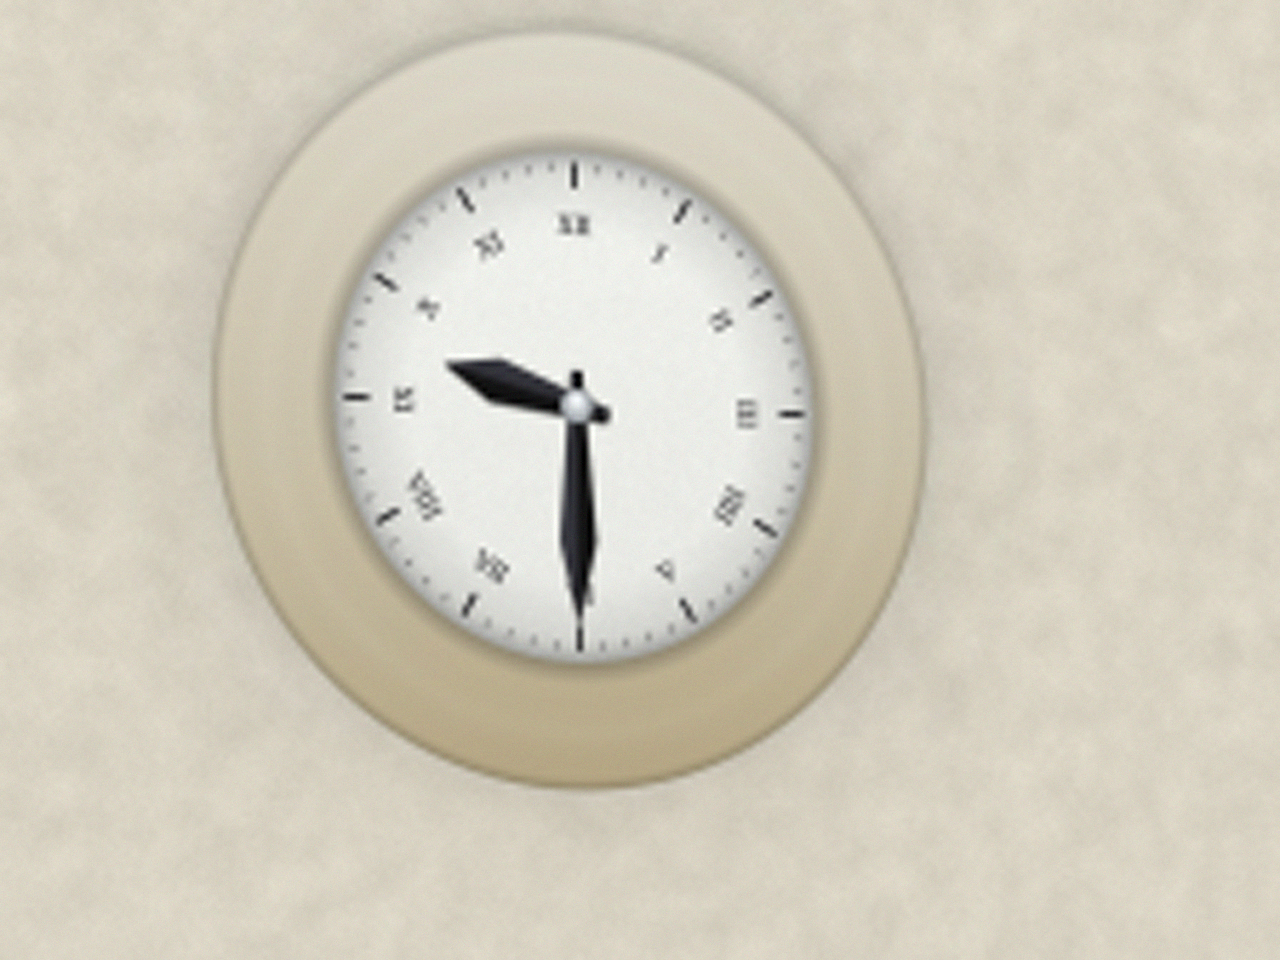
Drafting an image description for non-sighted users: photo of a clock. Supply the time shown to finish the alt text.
9:30
